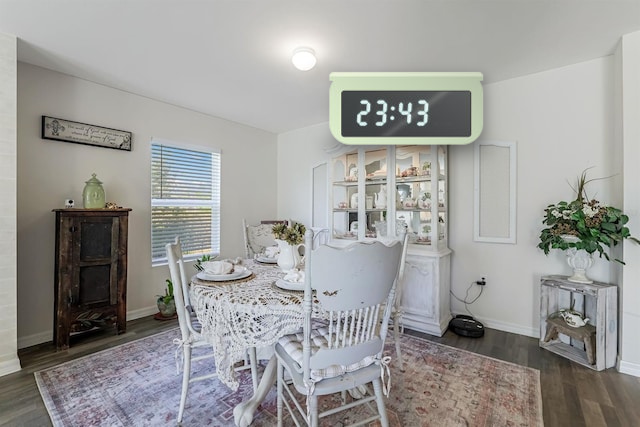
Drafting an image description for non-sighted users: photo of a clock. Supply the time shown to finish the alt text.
23:43
